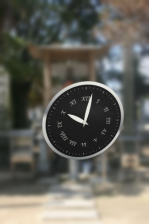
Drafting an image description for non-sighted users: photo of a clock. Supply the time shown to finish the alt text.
10:02
